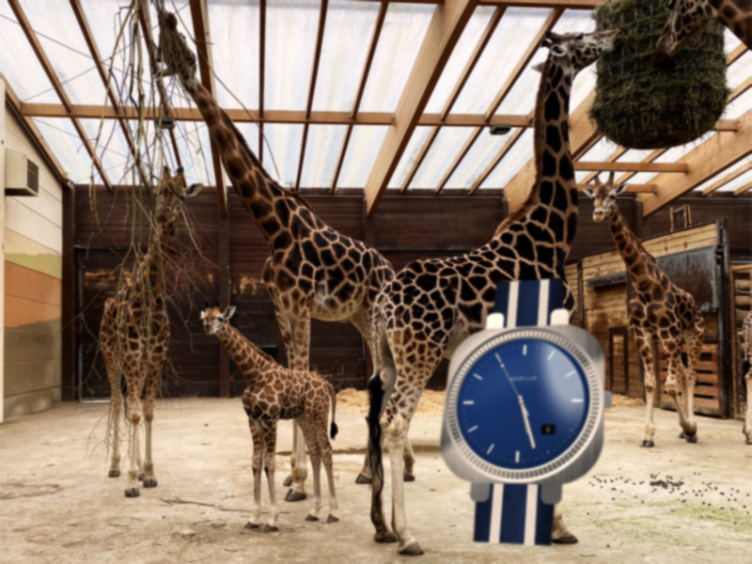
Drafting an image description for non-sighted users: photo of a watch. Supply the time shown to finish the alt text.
5:26:55
